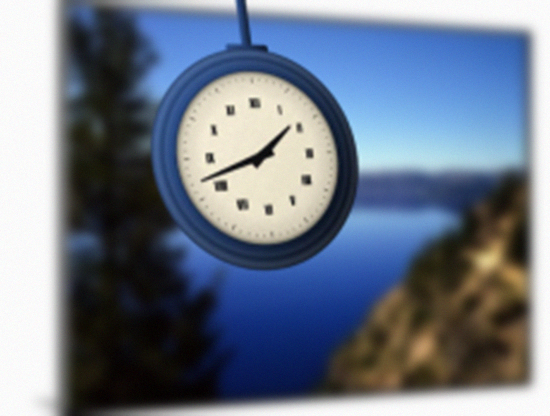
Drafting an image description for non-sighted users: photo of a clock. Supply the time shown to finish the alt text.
1:42
